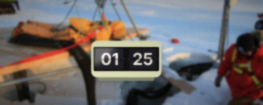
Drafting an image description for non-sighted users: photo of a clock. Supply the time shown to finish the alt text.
1:25
